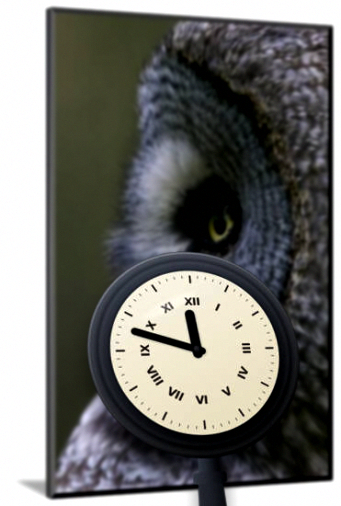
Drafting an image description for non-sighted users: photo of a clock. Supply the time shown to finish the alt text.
11:48
